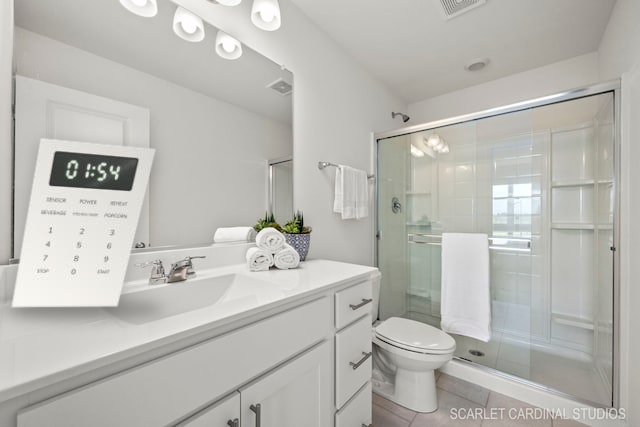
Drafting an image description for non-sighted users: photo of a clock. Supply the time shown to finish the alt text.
1:54
